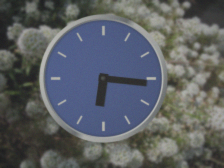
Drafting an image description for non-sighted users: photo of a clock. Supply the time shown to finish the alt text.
6:16
